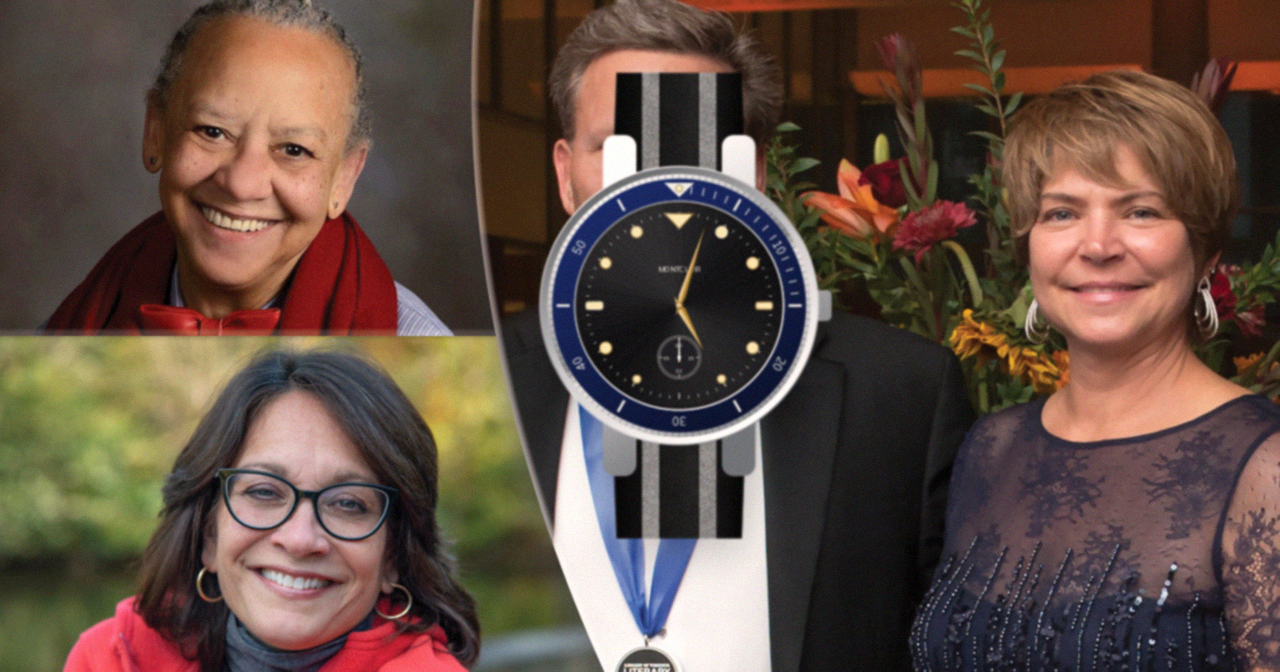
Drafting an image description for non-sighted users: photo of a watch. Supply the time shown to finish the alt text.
5:03
